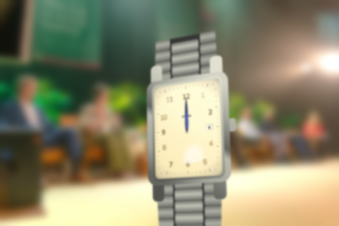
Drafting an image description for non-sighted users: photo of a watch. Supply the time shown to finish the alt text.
12:00
